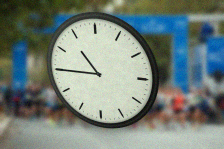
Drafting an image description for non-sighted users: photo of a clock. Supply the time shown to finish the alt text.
10:45
